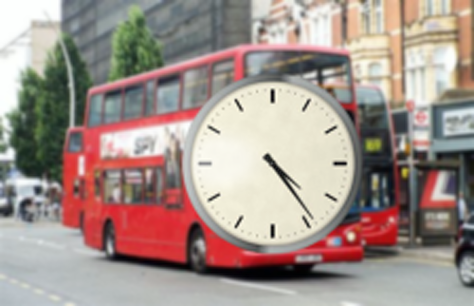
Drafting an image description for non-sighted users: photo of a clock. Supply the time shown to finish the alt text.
4:24
